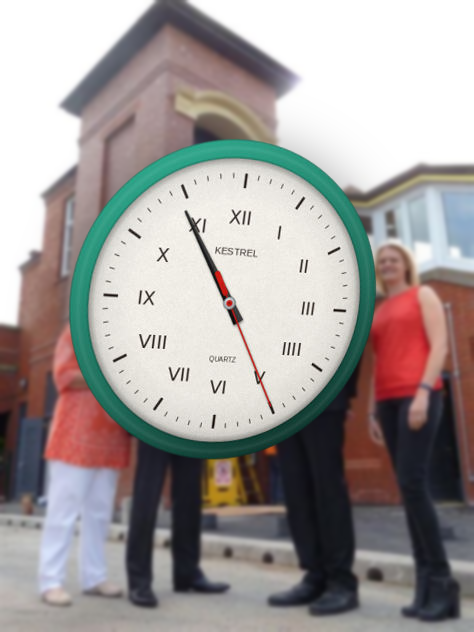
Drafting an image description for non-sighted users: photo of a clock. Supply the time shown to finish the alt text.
10:54:25
